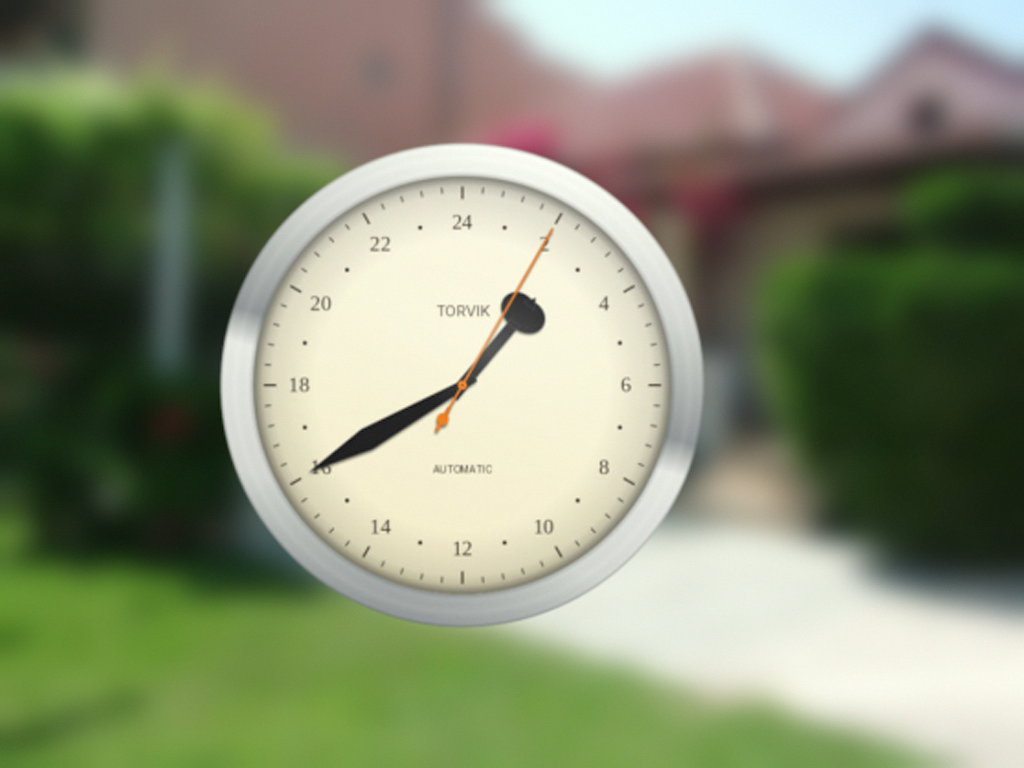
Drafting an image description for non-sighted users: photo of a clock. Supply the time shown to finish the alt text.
2:40:05
